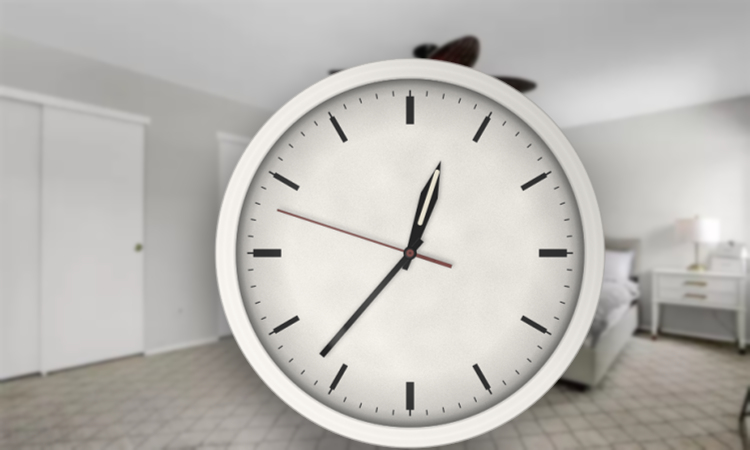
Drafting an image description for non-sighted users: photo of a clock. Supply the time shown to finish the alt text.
12:36:48
